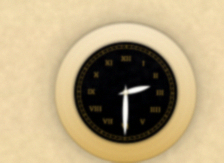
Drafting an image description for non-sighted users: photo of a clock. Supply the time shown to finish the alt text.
2:30
